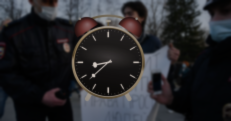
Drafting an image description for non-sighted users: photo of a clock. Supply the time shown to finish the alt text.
8:38
